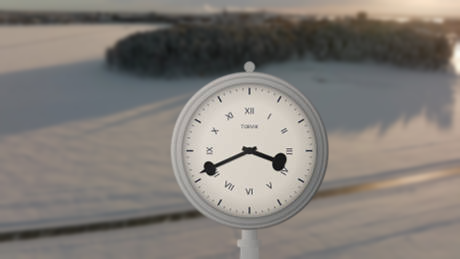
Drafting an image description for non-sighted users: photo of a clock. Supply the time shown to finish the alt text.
3:41
